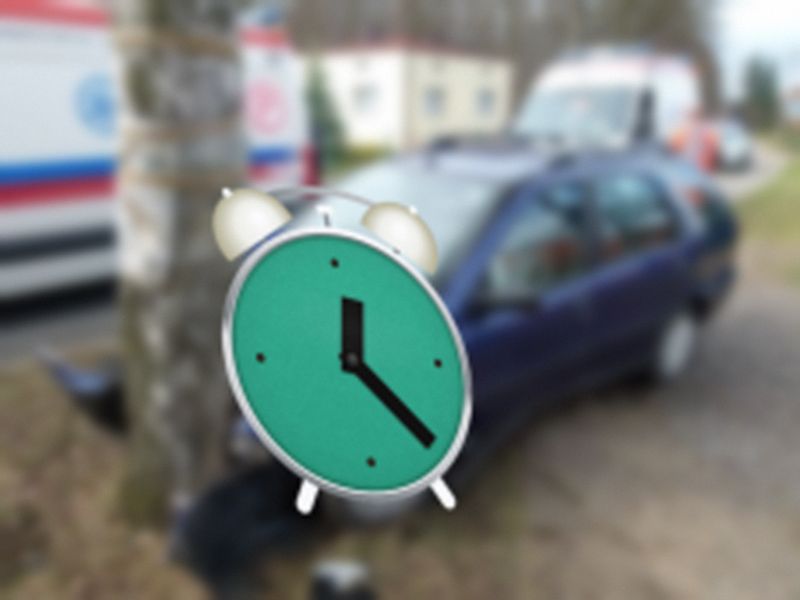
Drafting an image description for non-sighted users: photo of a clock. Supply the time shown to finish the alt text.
12:23
